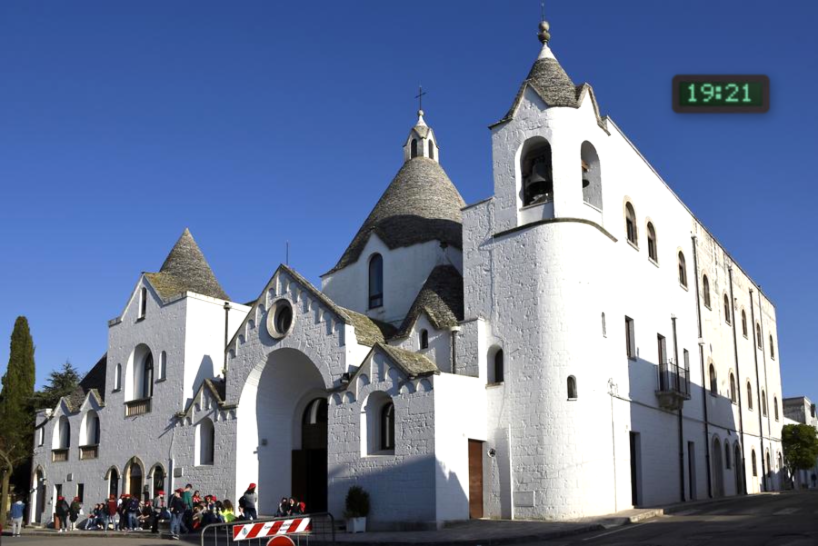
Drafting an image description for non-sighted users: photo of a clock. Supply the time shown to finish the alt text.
19:21
